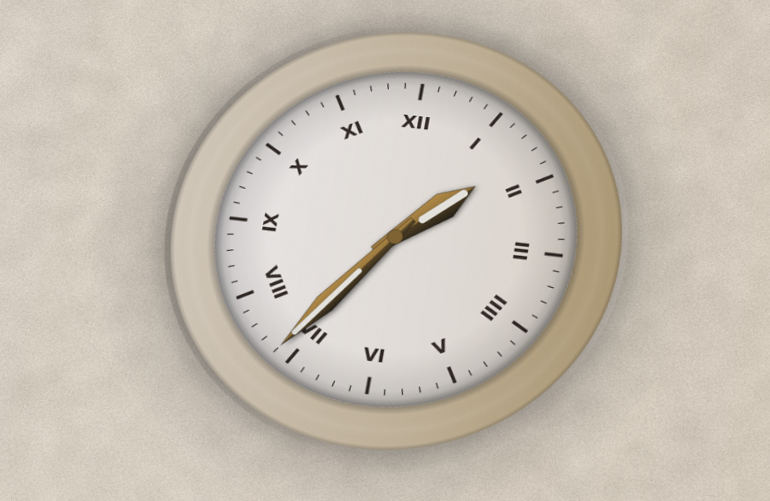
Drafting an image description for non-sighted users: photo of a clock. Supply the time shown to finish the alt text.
1:36
